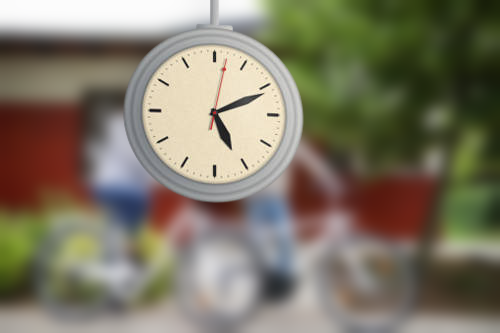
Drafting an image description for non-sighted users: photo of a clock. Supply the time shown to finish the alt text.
5:11:02
